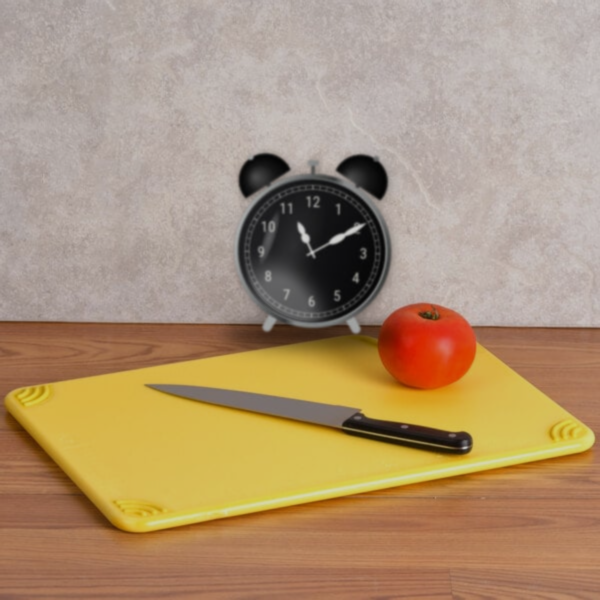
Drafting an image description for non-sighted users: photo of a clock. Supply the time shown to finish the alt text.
11:10
